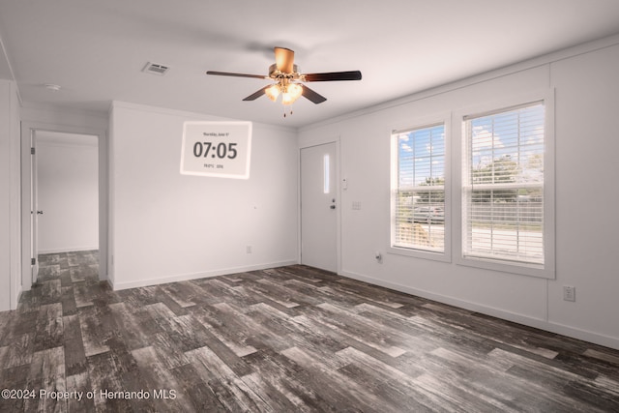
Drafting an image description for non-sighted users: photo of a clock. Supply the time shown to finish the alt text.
7:05
